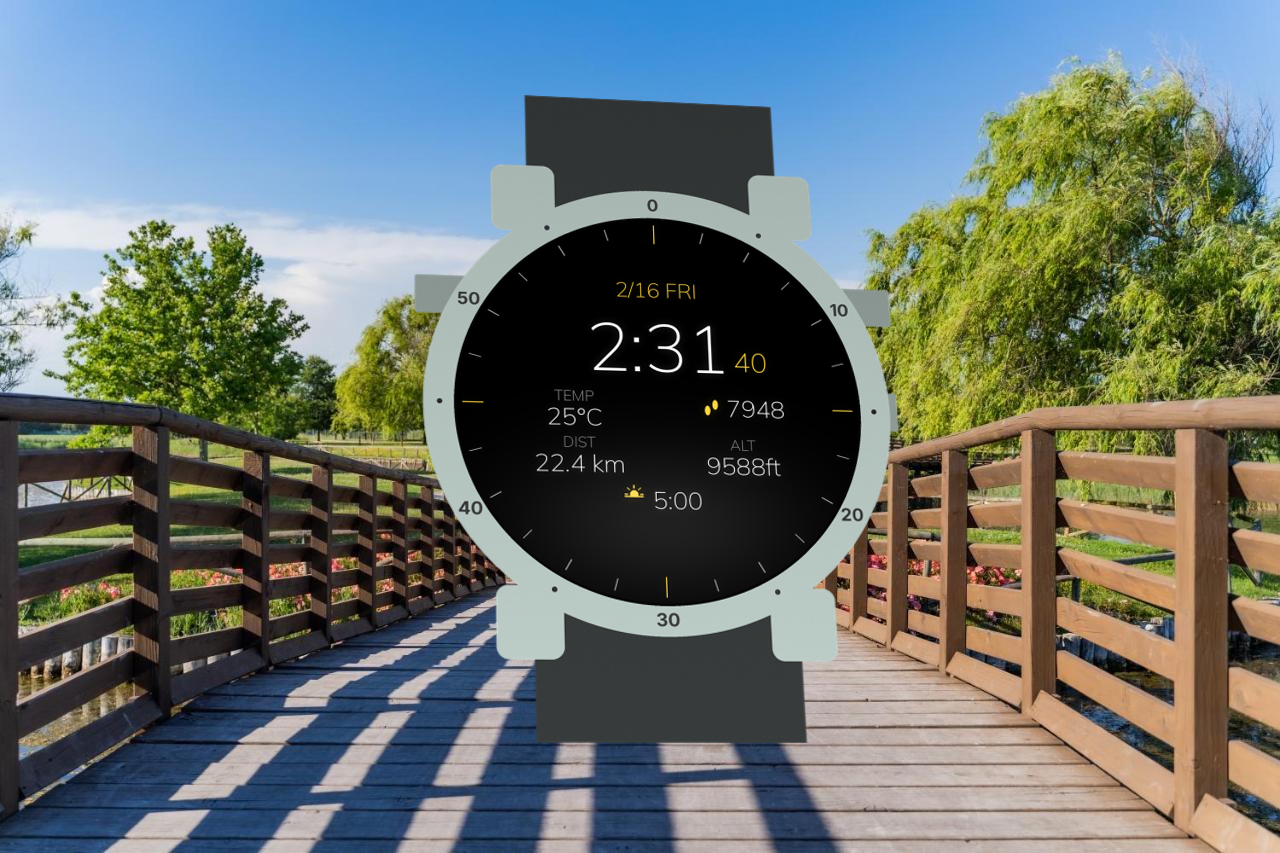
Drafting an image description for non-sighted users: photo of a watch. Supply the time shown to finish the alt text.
2:31:40
